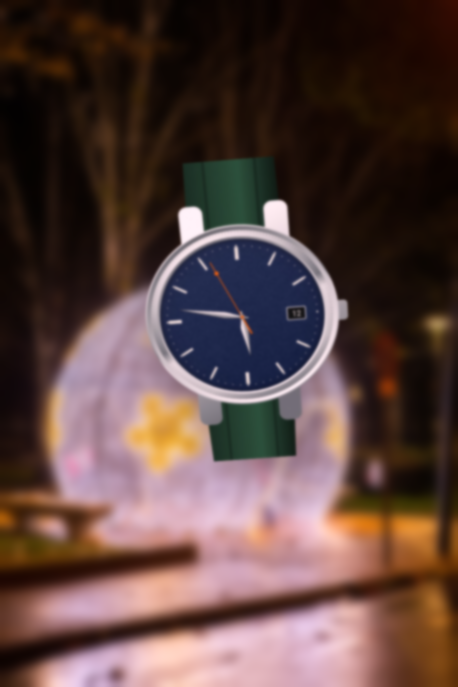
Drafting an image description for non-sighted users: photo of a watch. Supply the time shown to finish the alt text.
5:46:56
